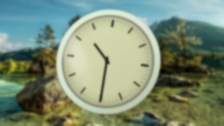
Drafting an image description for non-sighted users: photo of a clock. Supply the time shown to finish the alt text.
10:30
